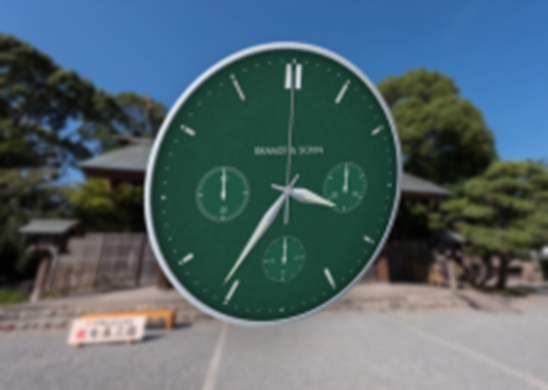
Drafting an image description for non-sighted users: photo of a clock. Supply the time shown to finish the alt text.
3:36
